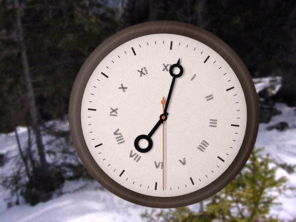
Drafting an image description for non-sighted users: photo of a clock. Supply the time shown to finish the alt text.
7:01:29
